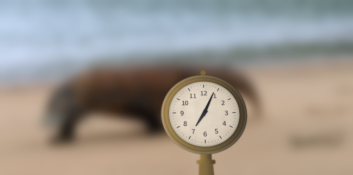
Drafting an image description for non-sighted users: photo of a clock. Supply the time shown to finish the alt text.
7:04
